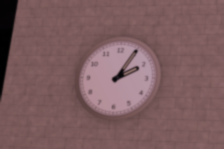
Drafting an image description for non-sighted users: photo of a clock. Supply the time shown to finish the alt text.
2:05
